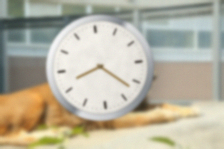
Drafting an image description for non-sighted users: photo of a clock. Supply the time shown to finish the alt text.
8:22
